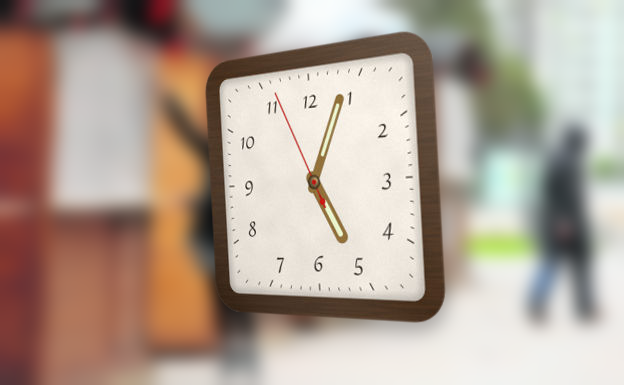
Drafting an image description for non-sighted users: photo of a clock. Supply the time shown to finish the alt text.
5:03:56
